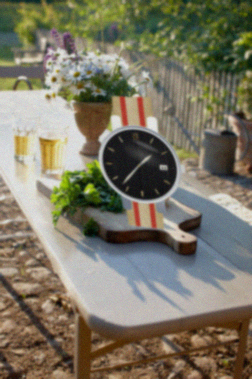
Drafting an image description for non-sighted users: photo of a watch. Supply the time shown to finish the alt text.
1:37
